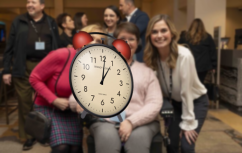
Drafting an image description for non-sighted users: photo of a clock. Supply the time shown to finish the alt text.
1:01
